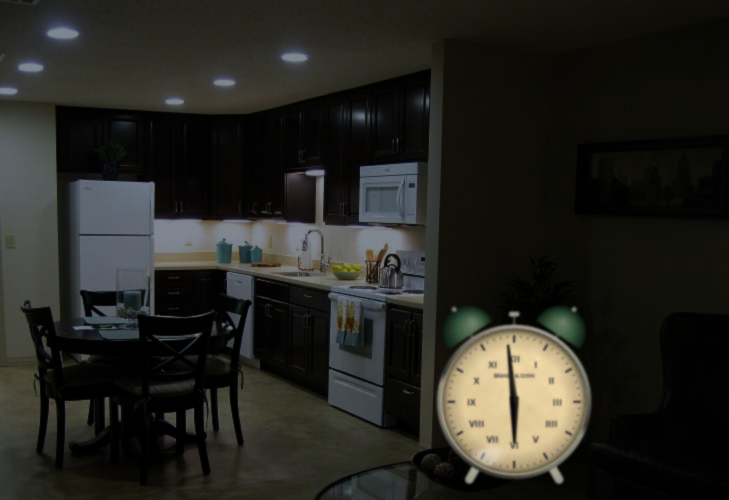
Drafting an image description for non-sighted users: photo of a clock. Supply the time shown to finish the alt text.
5:59
